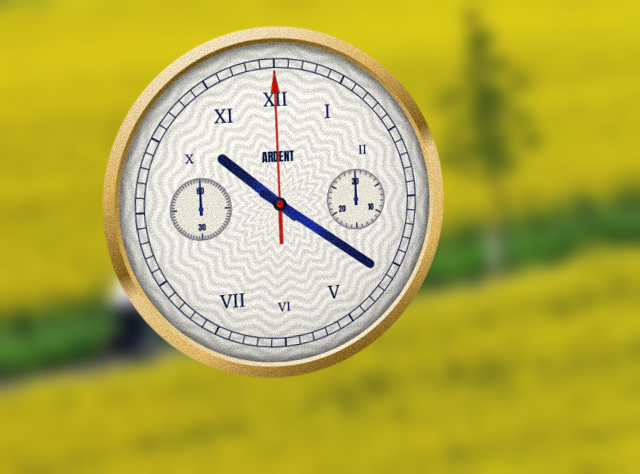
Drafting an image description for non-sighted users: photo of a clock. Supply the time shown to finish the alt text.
10:21
